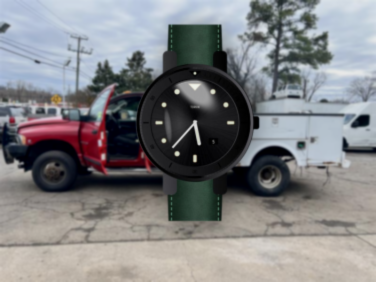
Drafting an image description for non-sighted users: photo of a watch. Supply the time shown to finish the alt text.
5:37
